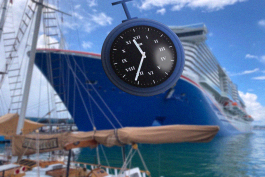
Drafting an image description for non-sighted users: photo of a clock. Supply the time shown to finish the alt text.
11:36
